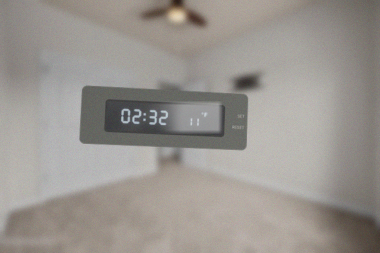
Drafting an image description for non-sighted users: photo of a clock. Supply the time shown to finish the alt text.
2:32
